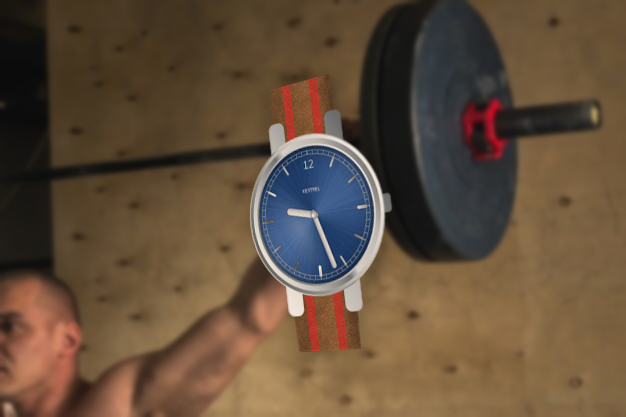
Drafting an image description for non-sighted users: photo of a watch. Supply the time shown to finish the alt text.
9:27
